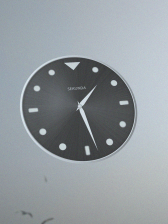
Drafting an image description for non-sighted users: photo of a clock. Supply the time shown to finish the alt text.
1:28
